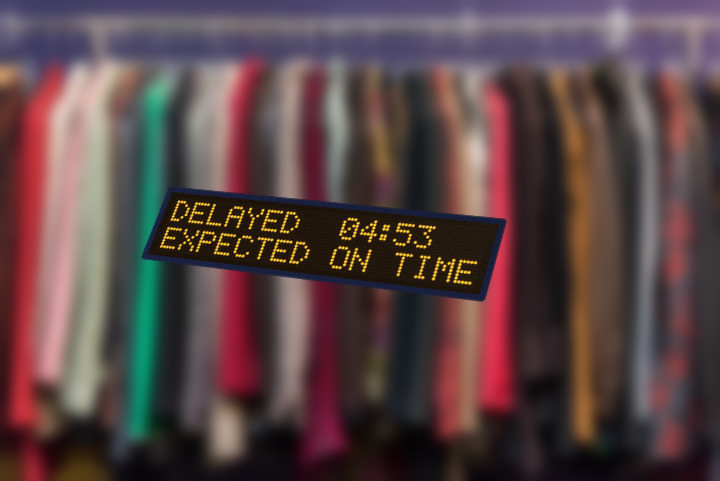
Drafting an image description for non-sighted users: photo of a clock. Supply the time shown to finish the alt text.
4:53
